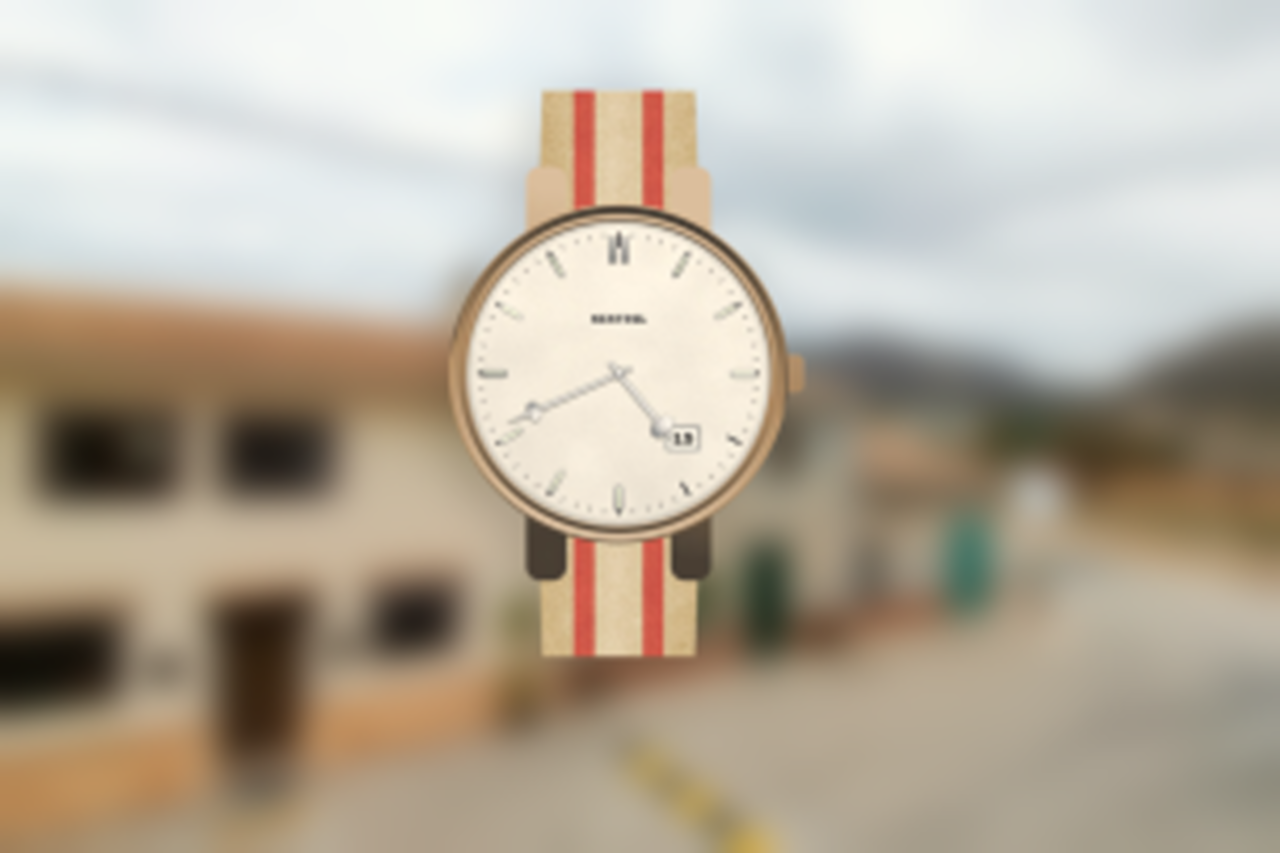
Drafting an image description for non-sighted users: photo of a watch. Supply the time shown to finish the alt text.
4:41
